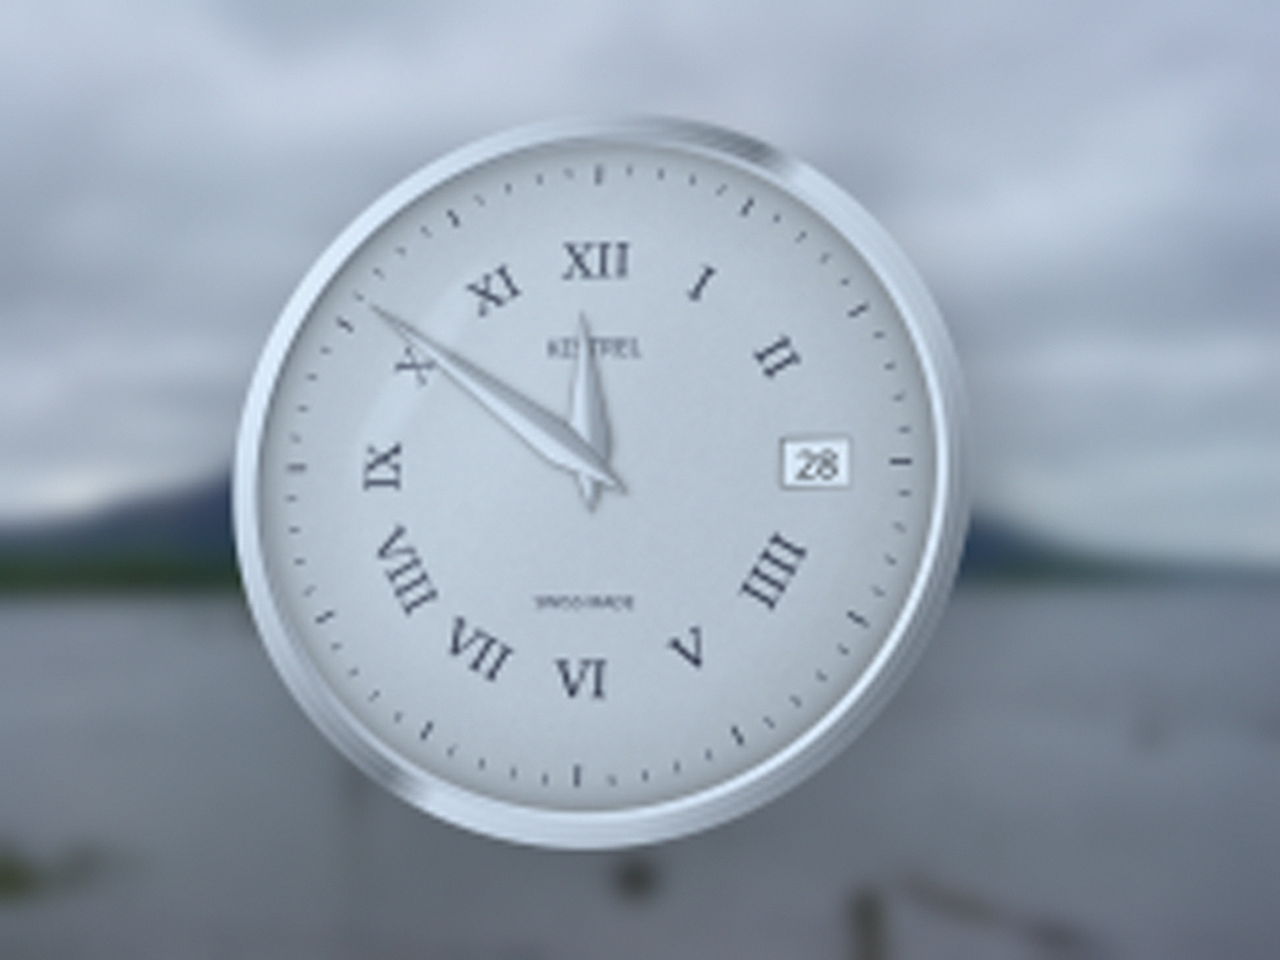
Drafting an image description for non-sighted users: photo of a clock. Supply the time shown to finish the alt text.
11:51
